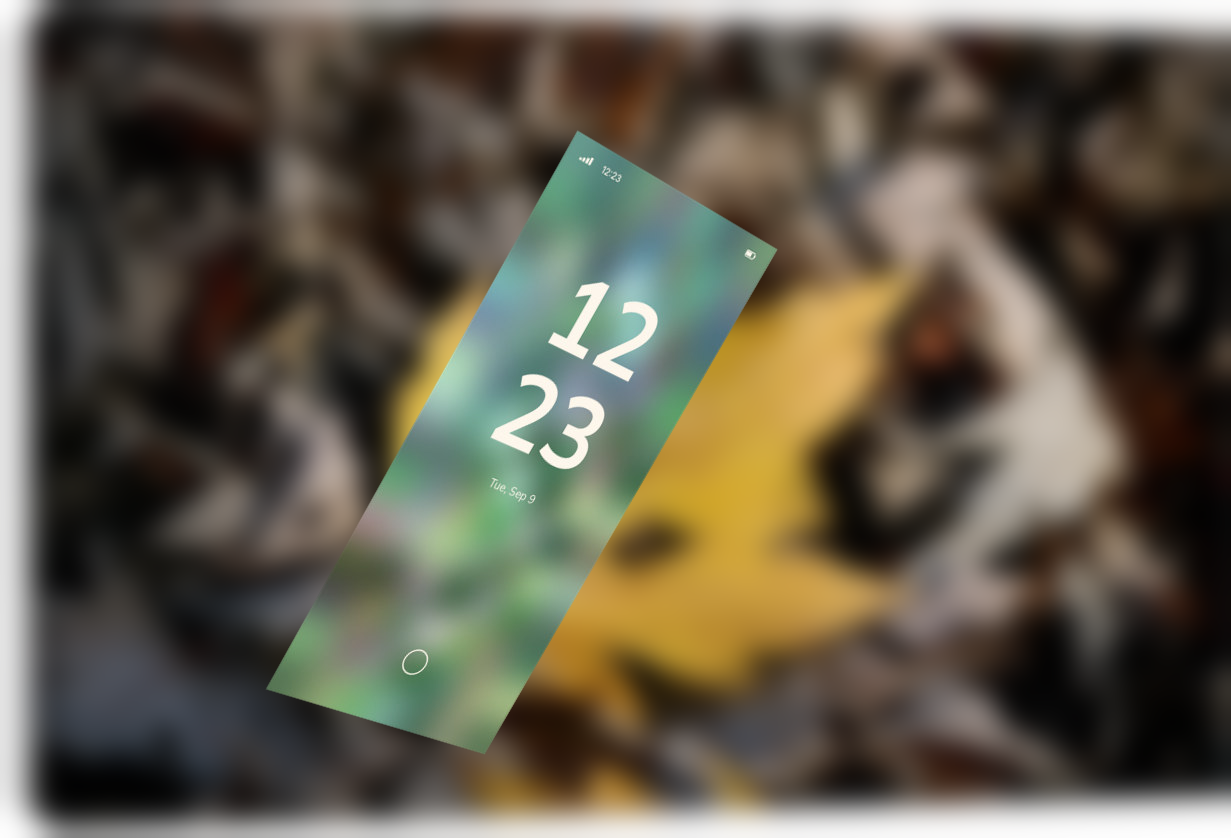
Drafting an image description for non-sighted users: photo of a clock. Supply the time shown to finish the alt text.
12:23
